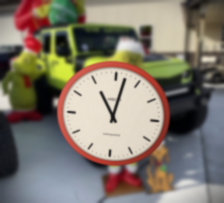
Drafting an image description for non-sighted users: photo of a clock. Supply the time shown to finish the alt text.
11:02
